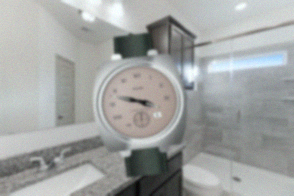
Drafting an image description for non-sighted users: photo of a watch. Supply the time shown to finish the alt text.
3:48
